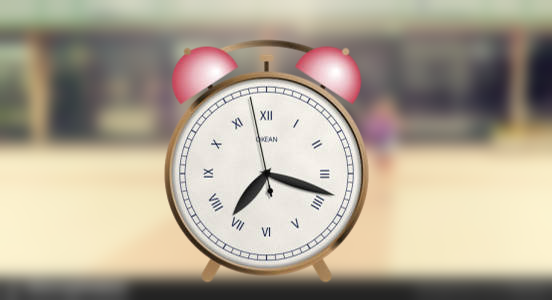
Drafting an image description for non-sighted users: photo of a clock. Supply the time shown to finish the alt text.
7:17:58
